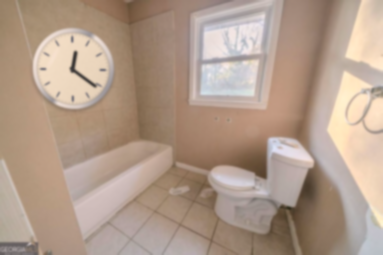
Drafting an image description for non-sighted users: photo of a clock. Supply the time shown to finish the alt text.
12:21
